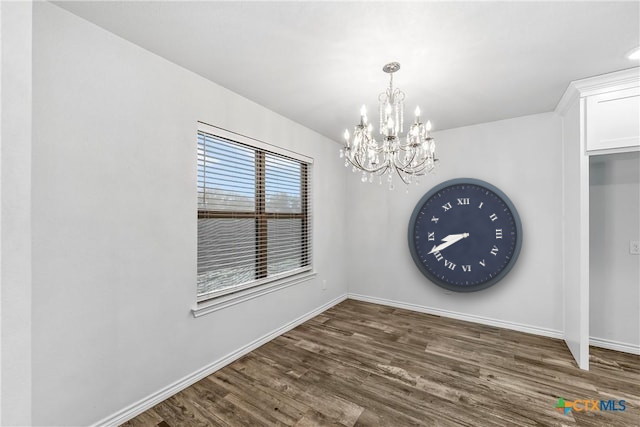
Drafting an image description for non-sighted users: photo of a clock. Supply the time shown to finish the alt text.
8:41
